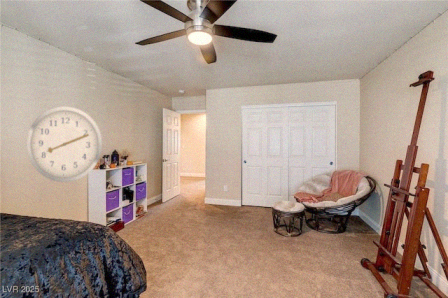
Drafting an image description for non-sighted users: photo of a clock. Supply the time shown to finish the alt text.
8:11
